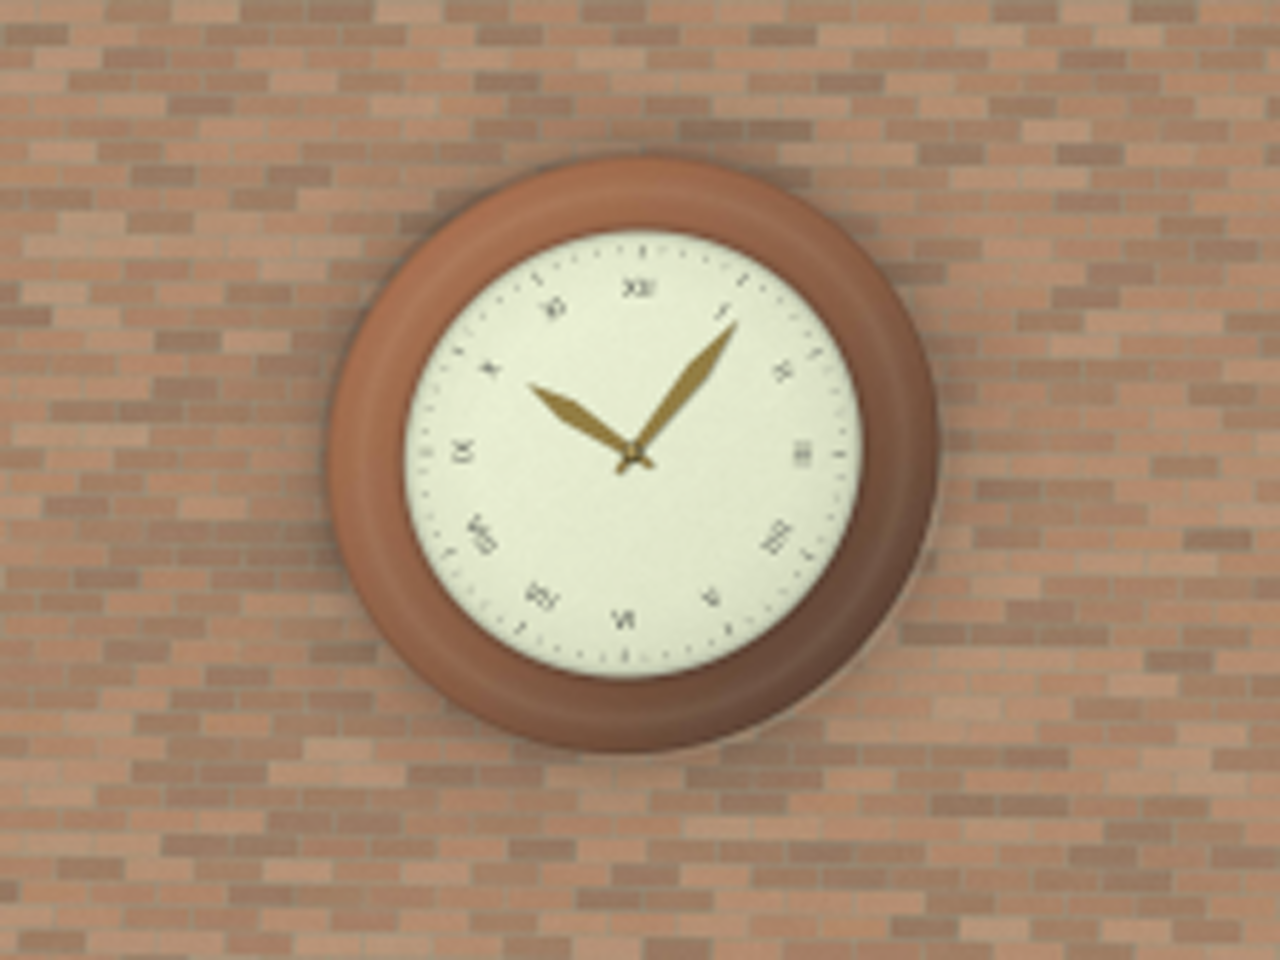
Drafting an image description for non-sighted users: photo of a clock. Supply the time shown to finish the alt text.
10:06
